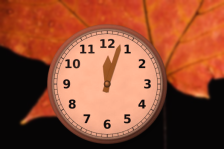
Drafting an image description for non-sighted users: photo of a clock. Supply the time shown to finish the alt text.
12:03
